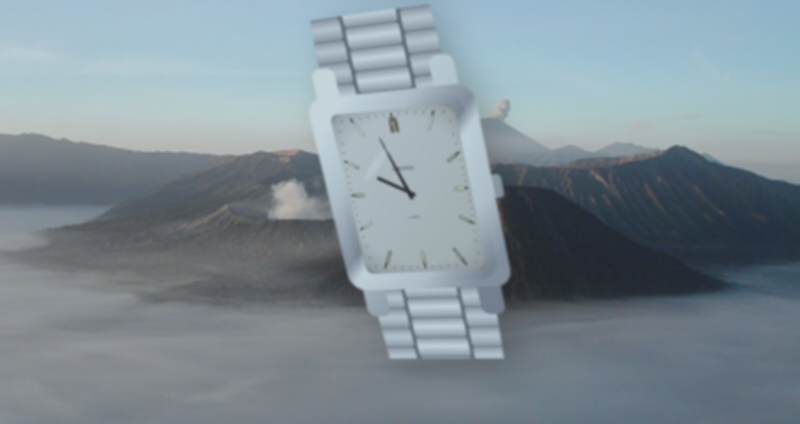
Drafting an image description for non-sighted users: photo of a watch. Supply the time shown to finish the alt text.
9:57
